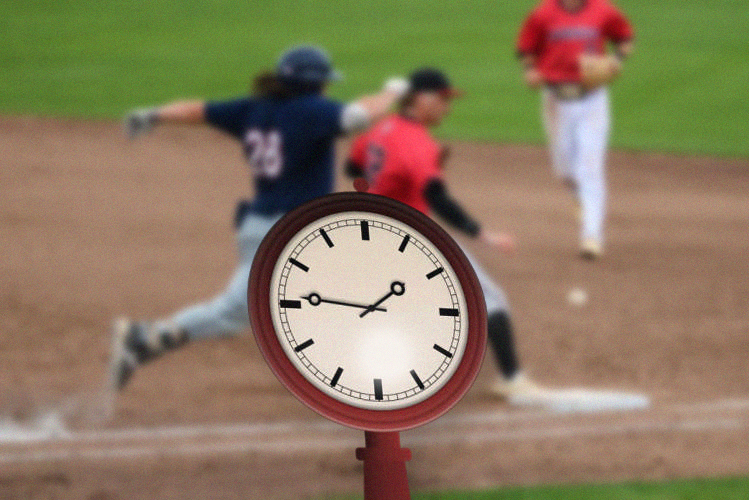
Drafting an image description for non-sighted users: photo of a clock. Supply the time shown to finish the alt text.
1:46
